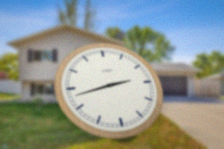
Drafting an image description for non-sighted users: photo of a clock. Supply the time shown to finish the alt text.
2:43
